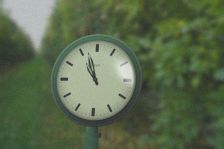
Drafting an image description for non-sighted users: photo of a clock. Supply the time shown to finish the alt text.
10:57
